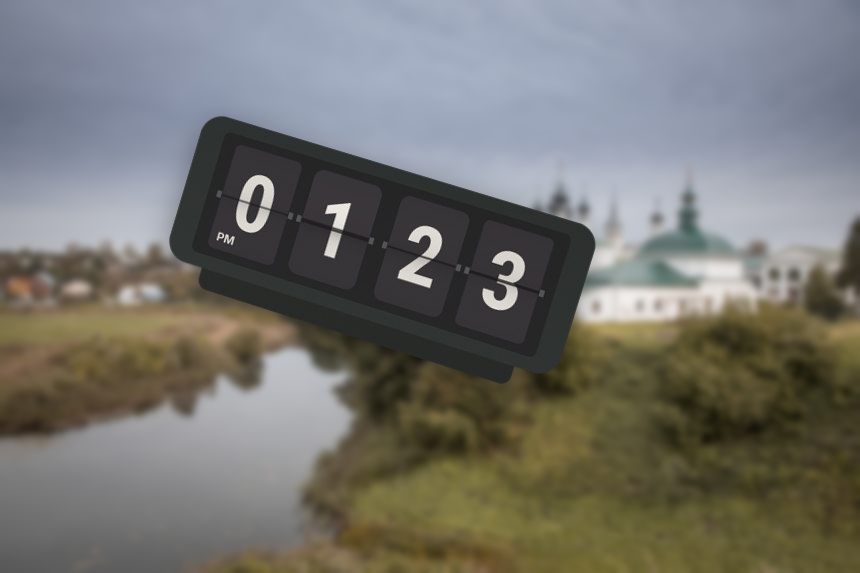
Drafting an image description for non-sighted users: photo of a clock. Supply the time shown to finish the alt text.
1:23
